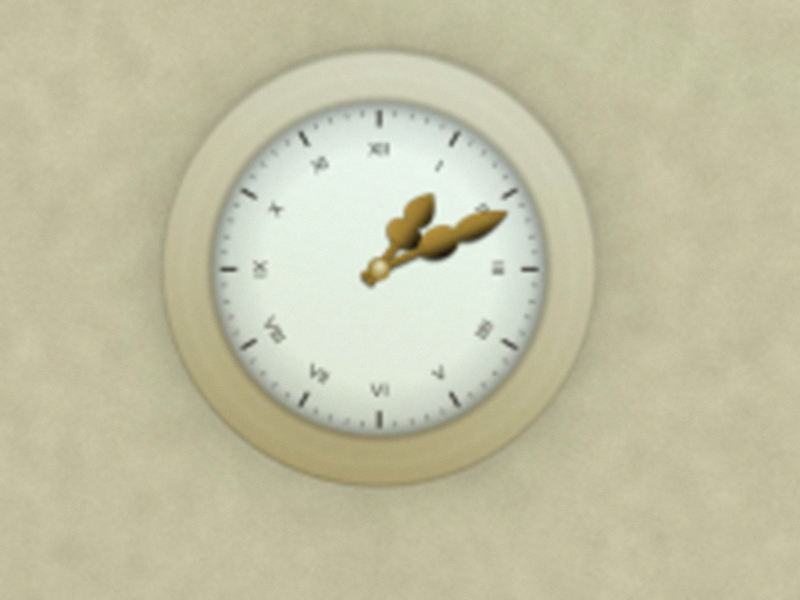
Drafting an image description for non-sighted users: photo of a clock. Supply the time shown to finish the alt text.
1:11
